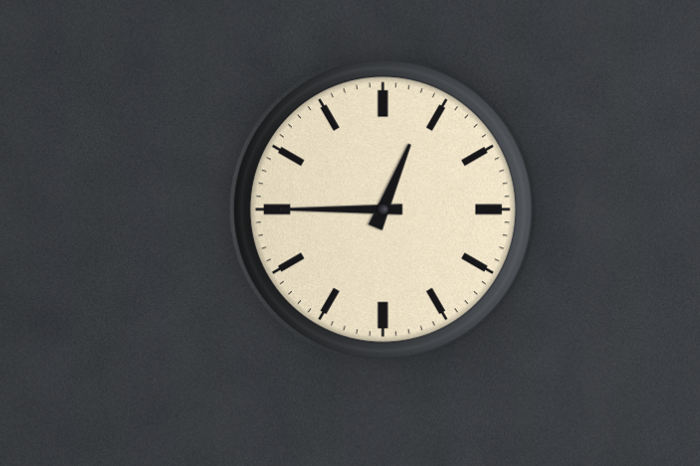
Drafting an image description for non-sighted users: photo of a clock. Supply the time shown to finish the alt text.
12:45
